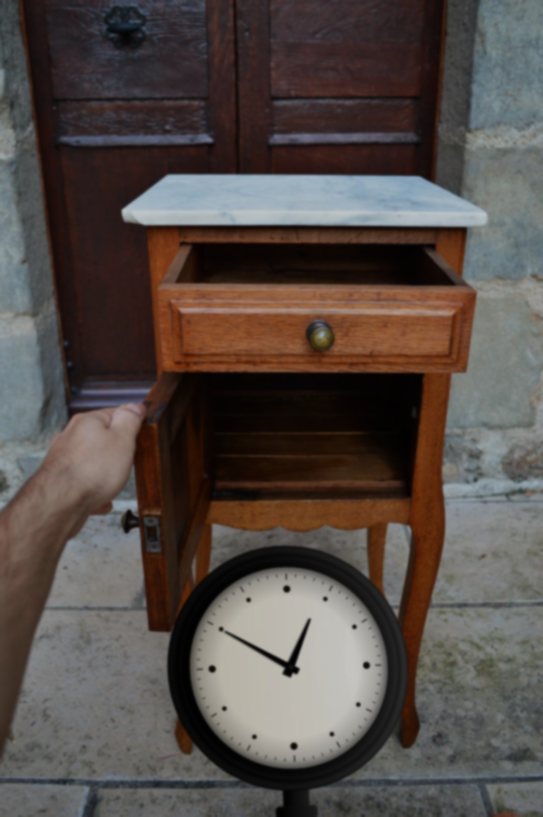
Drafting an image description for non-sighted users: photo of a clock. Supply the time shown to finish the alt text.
12:50
